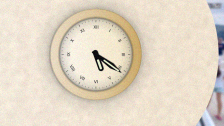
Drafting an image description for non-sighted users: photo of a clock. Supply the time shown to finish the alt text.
5:21
